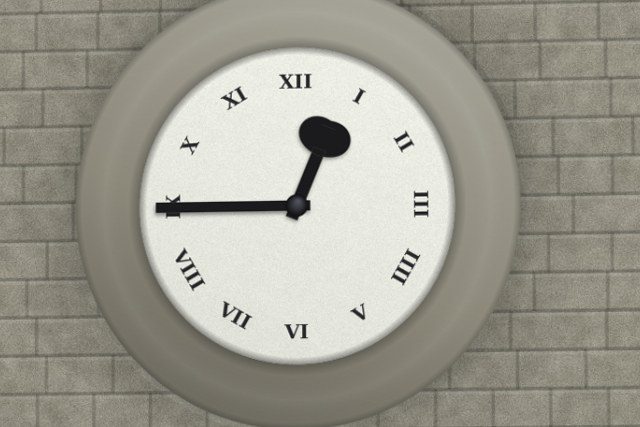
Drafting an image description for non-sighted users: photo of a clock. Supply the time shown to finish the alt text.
12:45
